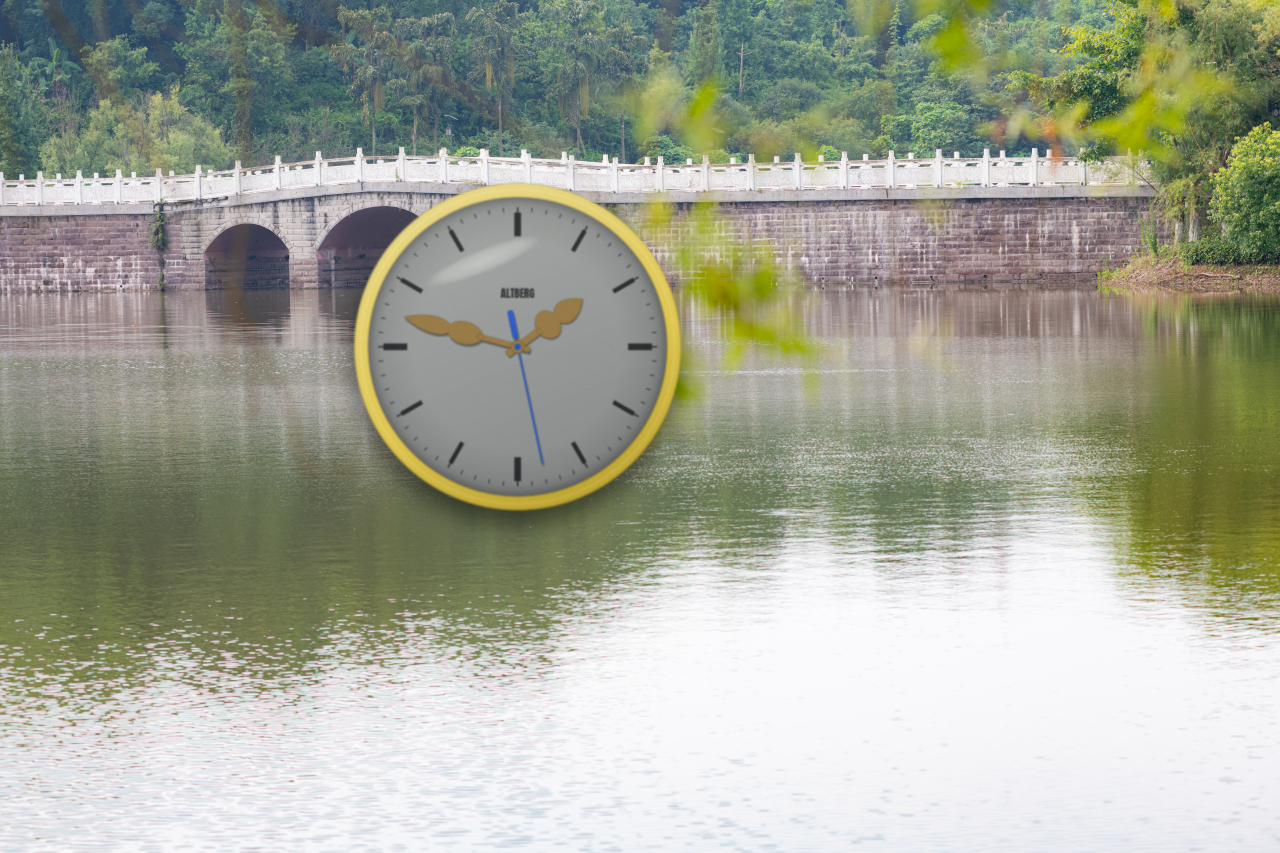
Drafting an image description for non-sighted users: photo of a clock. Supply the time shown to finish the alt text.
1:47:28
